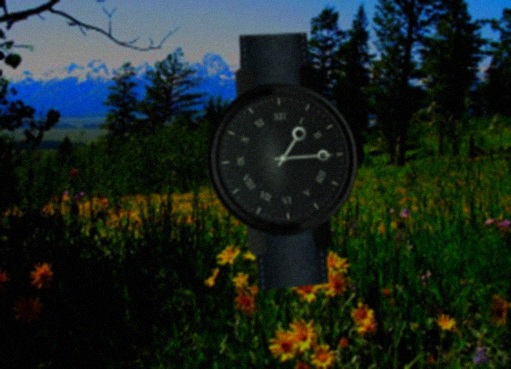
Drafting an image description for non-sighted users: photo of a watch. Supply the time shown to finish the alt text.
1:15
